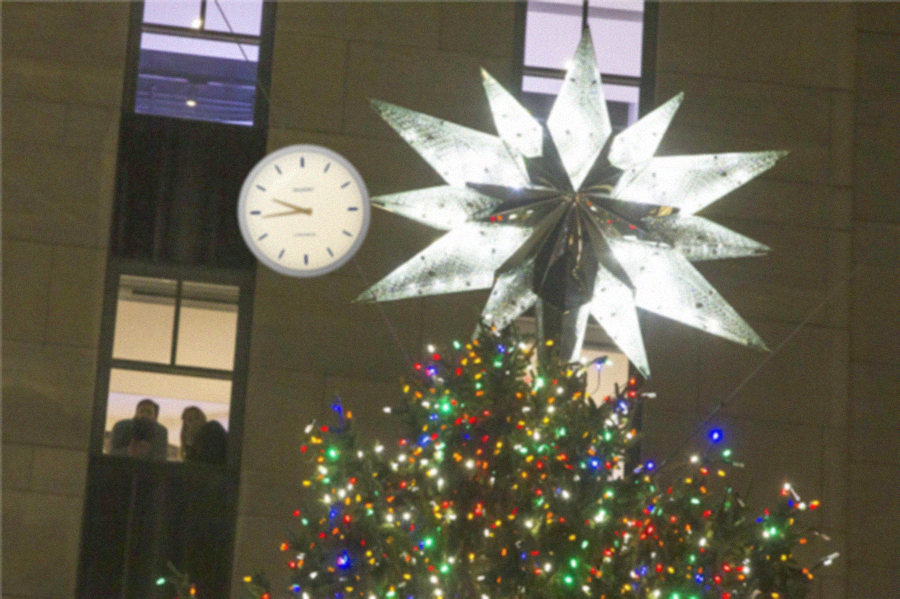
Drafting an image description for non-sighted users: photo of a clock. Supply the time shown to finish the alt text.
9:44
